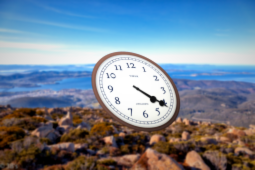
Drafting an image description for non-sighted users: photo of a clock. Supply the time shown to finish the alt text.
4:21
